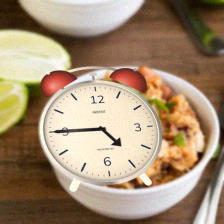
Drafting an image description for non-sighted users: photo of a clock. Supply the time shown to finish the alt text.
4:45
